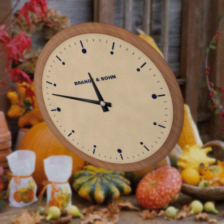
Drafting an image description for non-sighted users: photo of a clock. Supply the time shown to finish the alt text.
11:48
